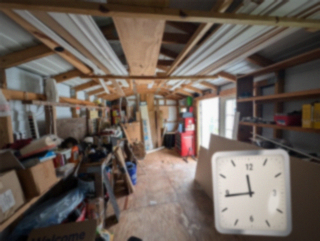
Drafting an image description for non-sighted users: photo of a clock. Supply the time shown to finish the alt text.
11:44
